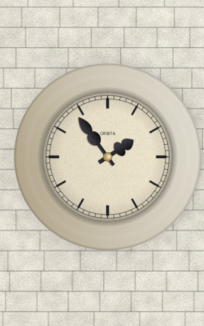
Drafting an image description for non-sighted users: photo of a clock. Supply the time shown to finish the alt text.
1:54
